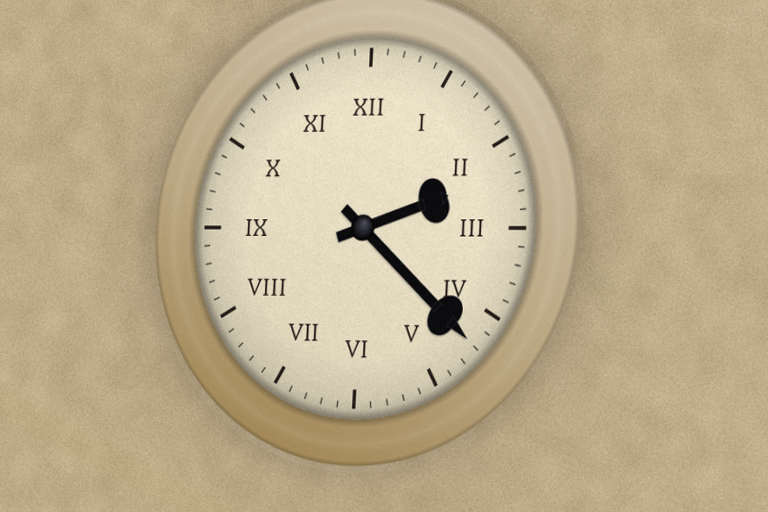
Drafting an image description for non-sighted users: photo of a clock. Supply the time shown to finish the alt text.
2:22
